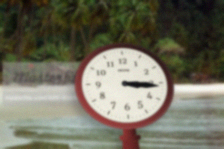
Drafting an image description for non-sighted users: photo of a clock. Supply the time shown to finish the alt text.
3:16
